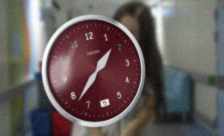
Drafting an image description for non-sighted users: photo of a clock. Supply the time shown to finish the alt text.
1:38
